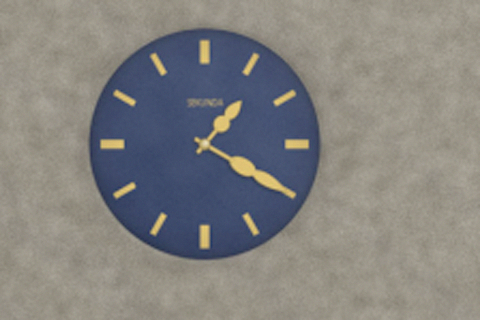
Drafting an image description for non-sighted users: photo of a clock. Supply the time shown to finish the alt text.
1:20
